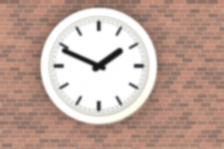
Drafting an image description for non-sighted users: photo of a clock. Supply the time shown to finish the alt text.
1:49
